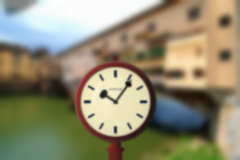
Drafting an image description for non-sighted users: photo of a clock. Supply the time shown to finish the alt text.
10:06
